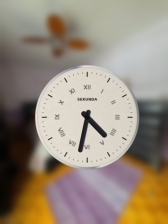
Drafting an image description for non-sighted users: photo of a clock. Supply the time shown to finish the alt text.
4:32
